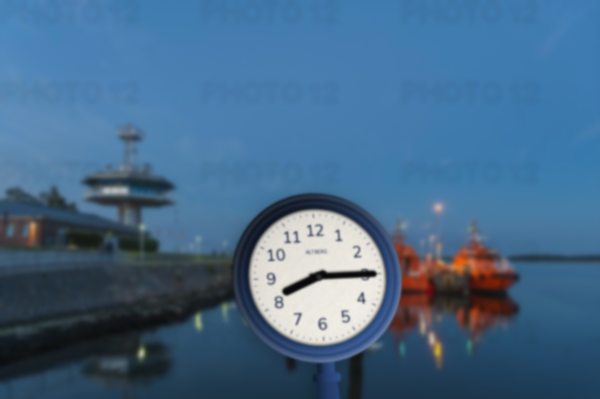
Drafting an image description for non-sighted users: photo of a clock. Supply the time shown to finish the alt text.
8:15
